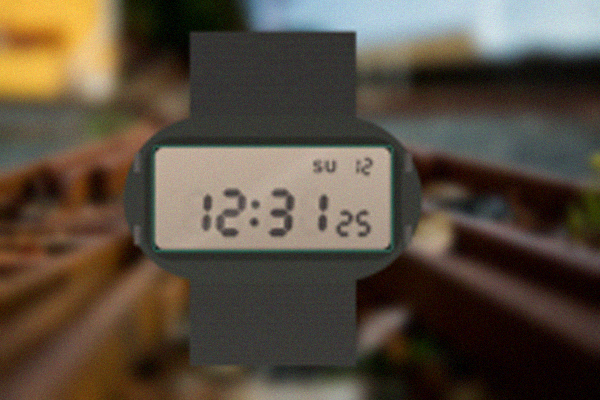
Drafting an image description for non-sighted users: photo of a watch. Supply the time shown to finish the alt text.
12:31:25
